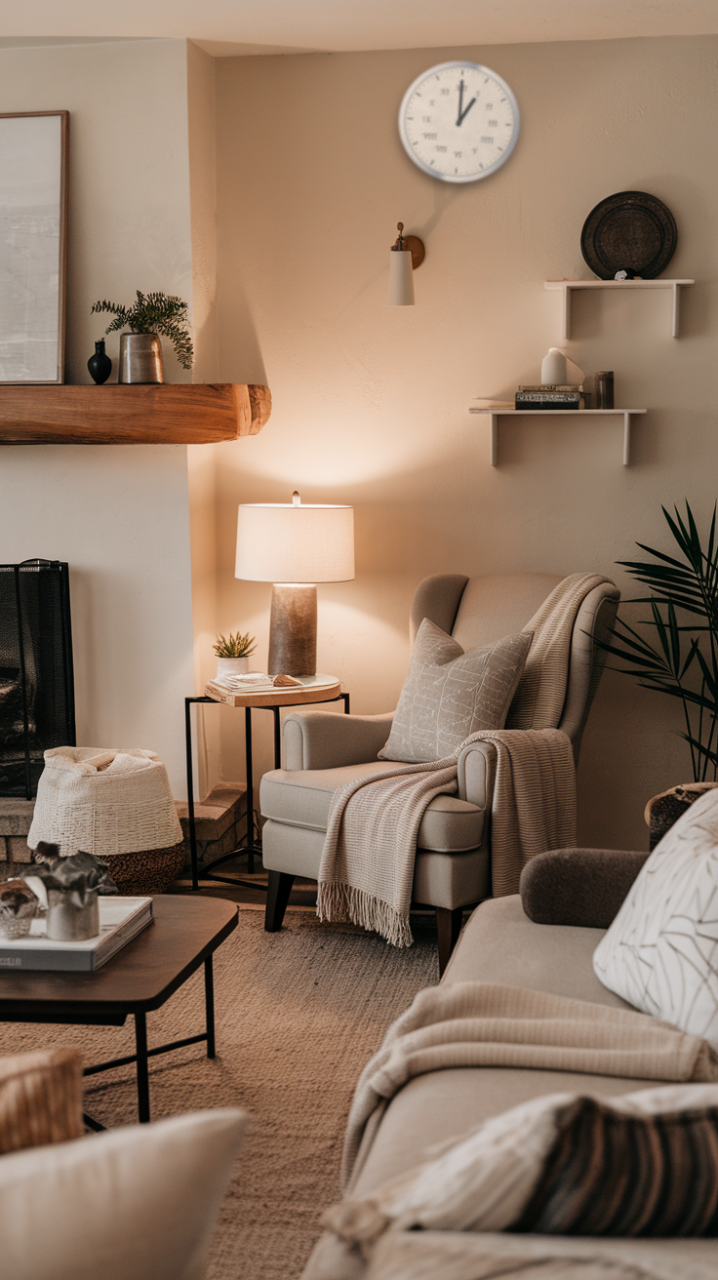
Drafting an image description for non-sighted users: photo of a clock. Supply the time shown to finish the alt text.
1:00
